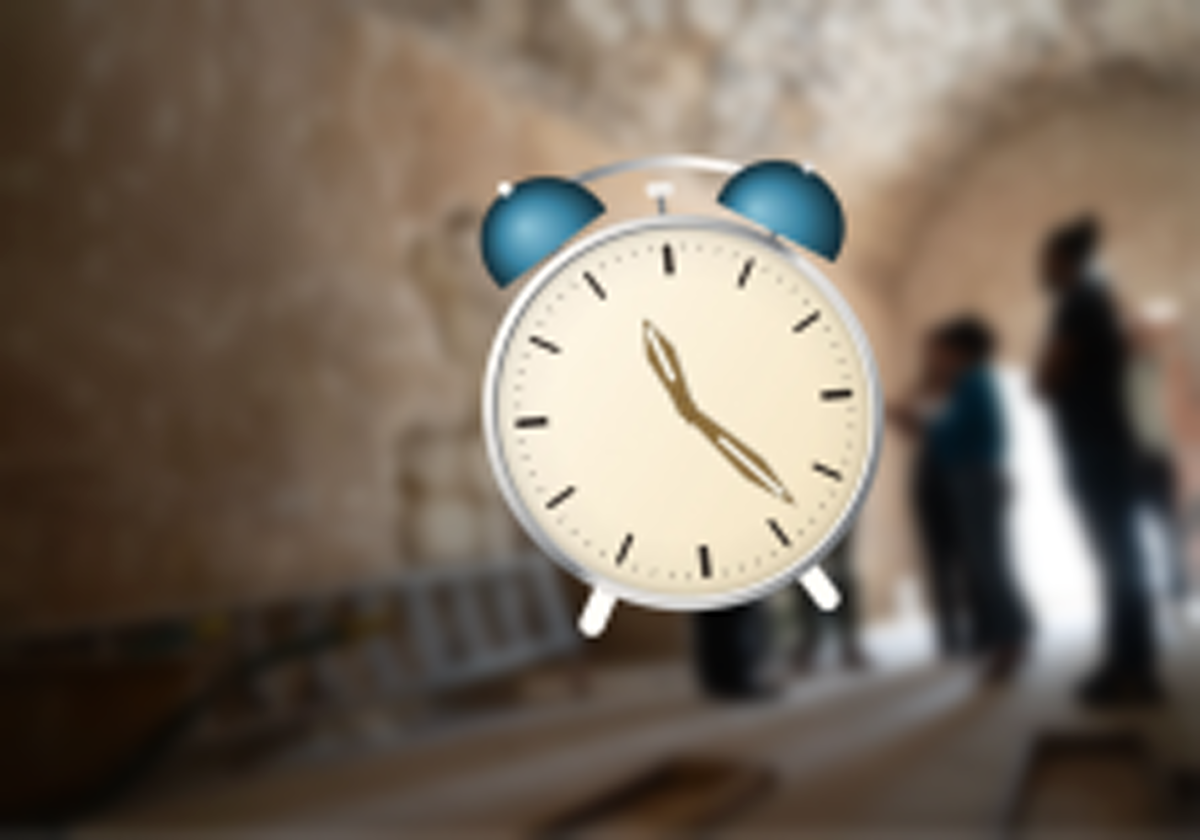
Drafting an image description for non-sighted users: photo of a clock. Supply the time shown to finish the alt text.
11:23
